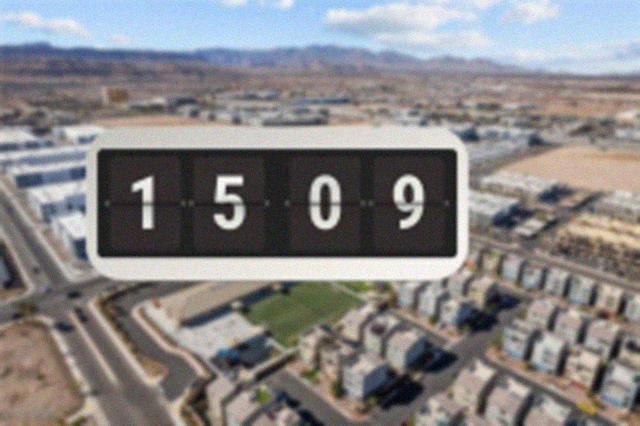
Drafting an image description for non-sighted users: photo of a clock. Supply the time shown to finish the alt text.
15:09
